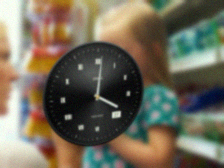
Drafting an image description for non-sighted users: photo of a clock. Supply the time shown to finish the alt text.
4:01
